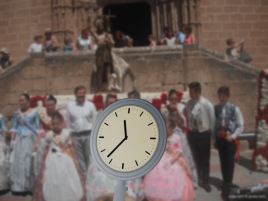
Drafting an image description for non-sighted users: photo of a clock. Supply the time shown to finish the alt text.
11:37
